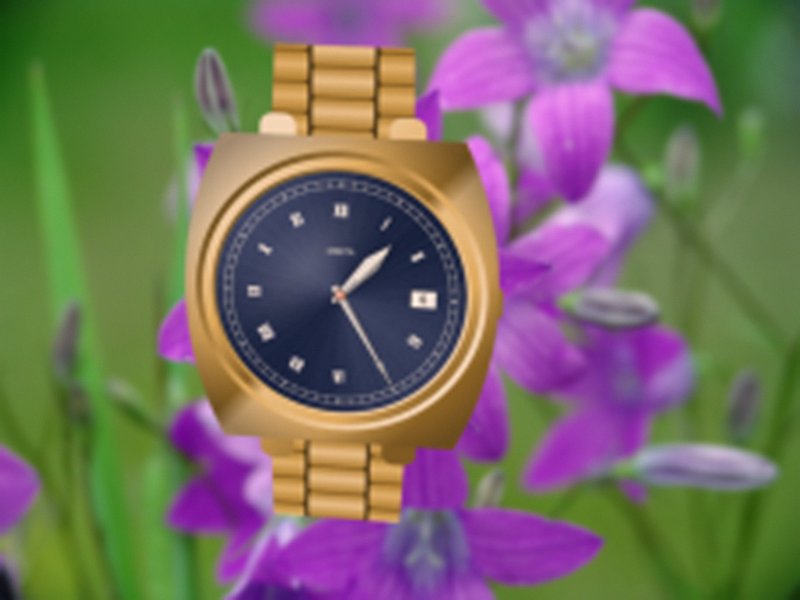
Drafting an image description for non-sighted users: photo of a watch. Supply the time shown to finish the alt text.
1:25
